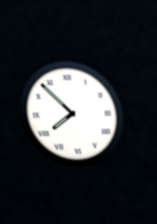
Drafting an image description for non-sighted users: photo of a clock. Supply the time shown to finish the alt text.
7:53
